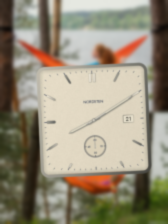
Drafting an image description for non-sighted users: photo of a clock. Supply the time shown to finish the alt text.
8:10
